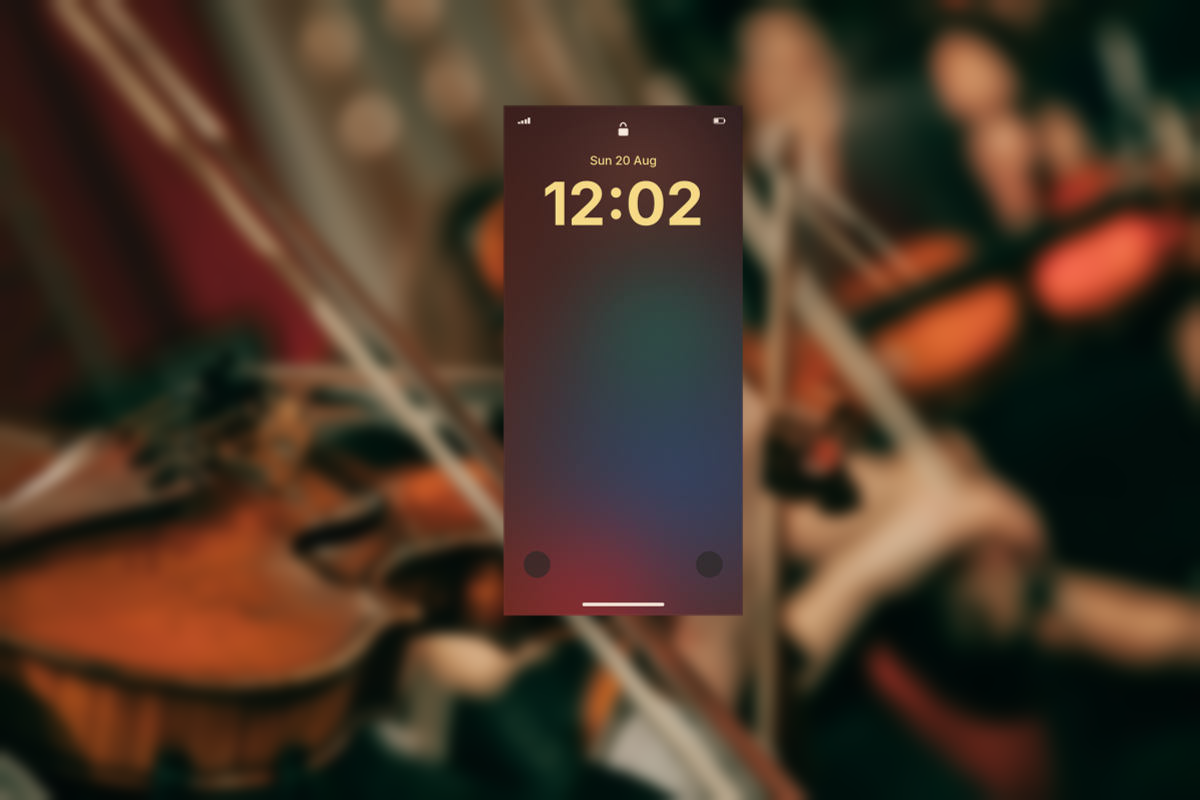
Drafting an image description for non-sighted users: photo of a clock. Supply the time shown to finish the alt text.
12:02
